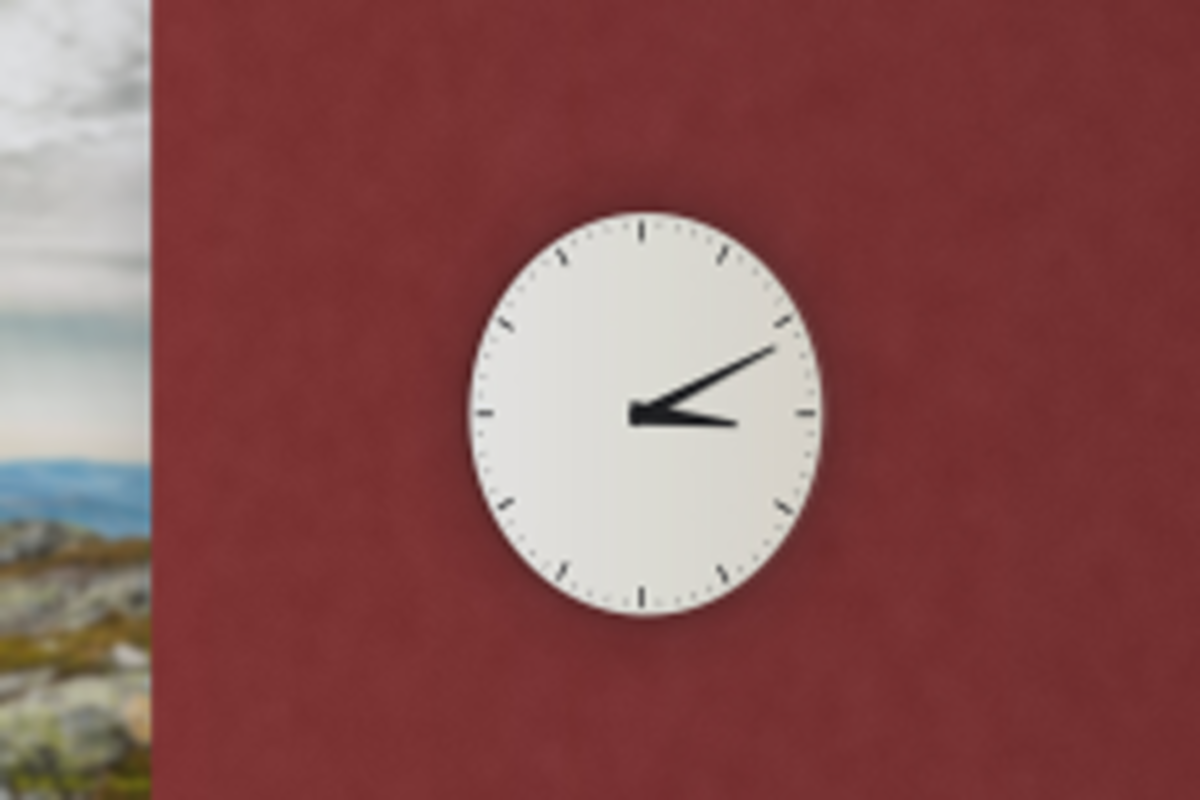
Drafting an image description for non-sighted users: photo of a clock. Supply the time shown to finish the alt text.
3:11
